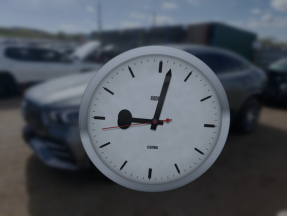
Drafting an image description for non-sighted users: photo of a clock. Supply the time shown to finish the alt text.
9:01:43
